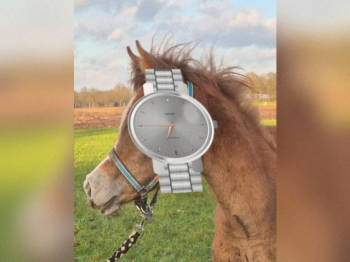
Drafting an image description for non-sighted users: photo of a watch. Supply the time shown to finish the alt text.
6:45
